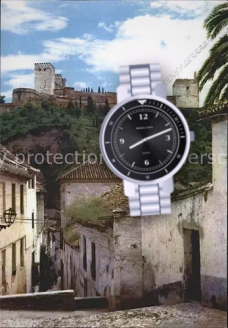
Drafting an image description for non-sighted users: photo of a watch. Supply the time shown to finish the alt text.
8:12
